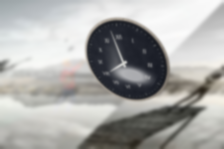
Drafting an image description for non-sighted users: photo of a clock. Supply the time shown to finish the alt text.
7:58
